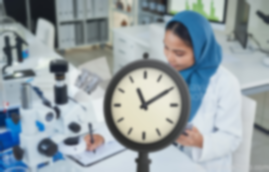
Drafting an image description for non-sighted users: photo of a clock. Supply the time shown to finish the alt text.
11:10
